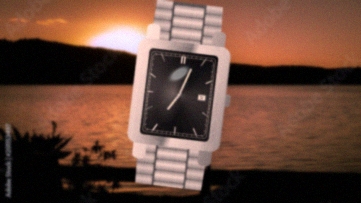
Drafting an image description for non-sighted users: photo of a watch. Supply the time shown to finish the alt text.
7:03
